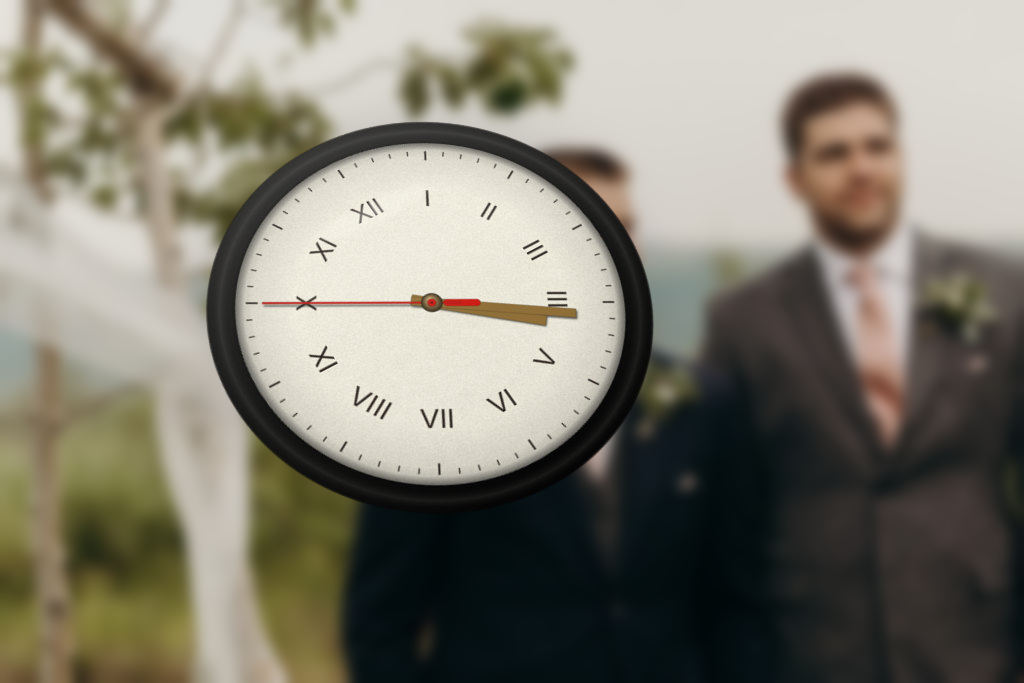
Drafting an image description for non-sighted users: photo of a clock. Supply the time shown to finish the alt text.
4:20:50
